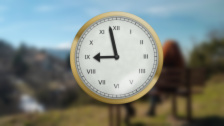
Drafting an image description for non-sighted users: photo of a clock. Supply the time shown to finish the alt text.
8:58
